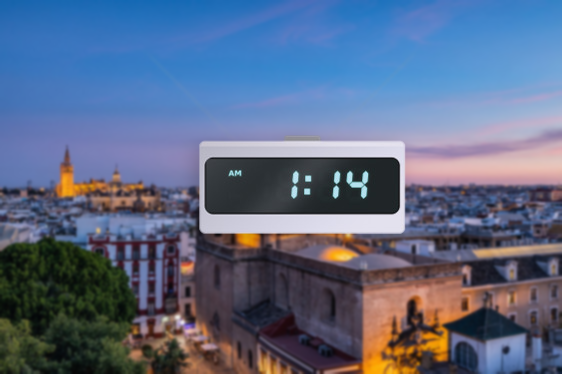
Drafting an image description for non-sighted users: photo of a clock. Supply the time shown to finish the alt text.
1:14
